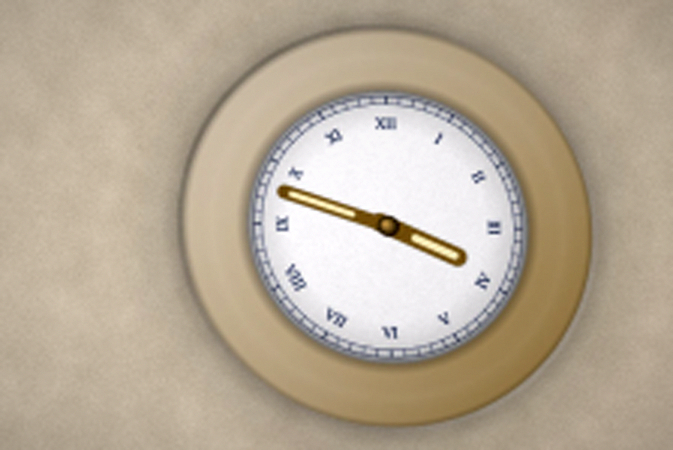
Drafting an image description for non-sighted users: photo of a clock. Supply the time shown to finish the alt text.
3:48
